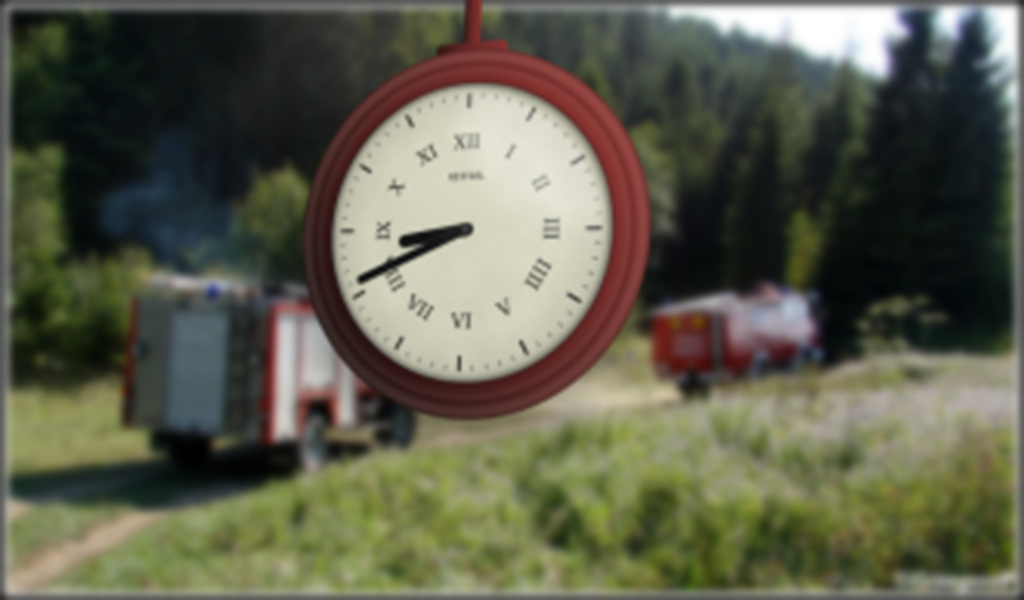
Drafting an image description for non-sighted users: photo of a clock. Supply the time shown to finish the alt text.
8:41
